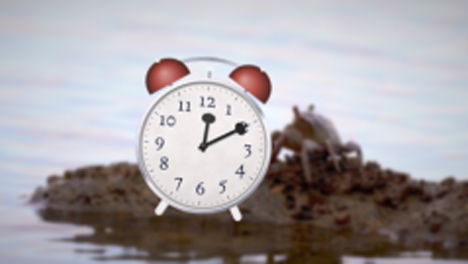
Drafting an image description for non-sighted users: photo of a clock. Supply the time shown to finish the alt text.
12:10
